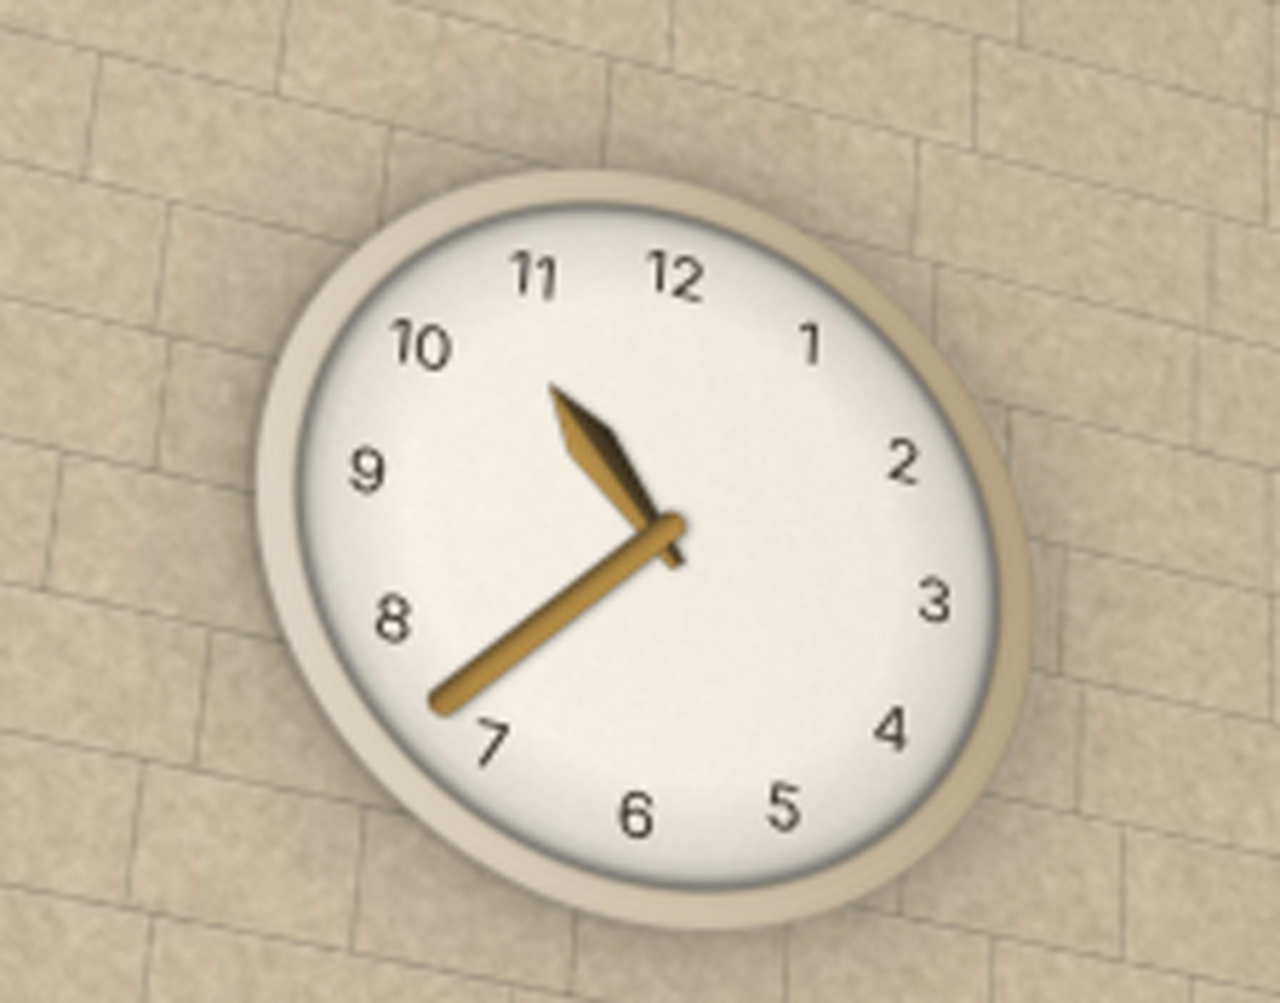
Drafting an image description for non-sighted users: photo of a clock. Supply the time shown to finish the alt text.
10:37
